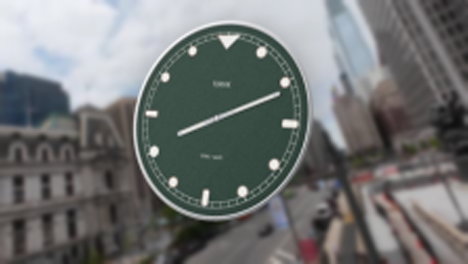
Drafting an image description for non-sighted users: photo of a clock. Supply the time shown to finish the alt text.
8:11
